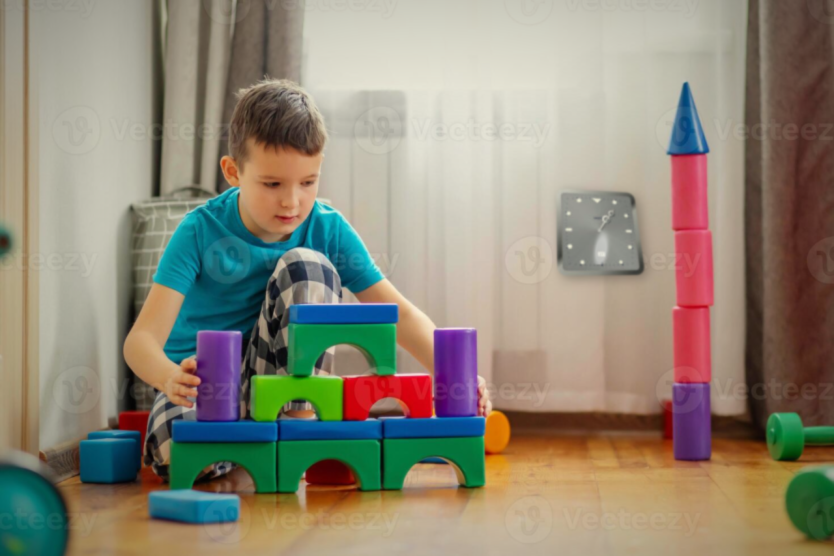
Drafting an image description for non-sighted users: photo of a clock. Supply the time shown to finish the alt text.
1:06
